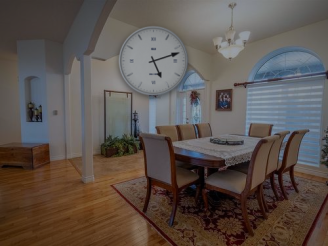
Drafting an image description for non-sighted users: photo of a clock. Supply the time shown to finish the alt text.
5:12
